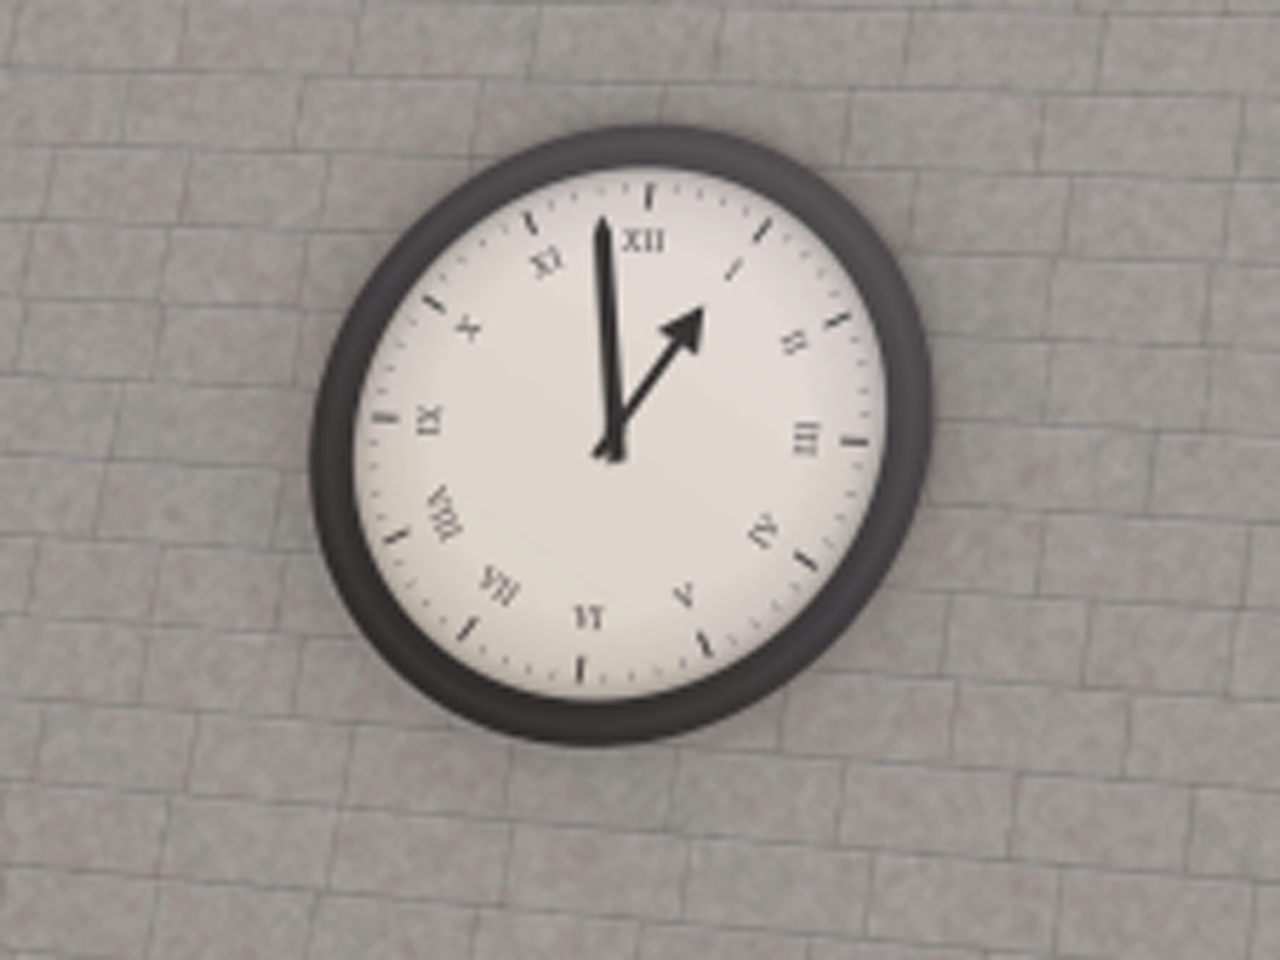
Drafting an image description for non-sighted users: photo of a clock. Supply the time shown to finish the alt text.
12:58
